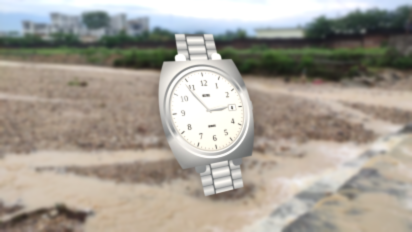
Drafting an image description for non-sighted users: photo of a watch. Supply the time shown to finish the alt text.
2:54
